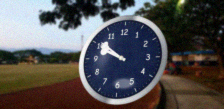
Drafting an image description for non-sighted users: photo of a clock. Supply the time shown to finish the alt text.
9:51
